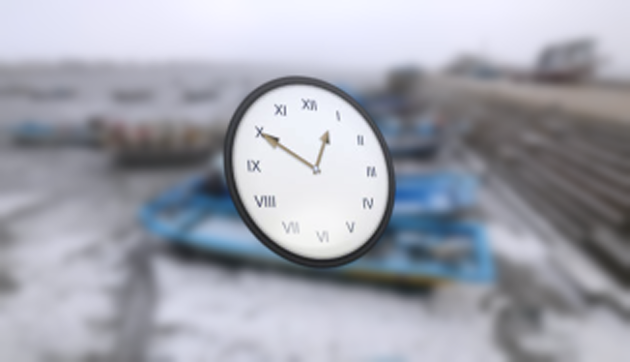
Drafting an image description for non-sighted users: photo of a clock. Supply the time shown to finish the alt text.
12:50
